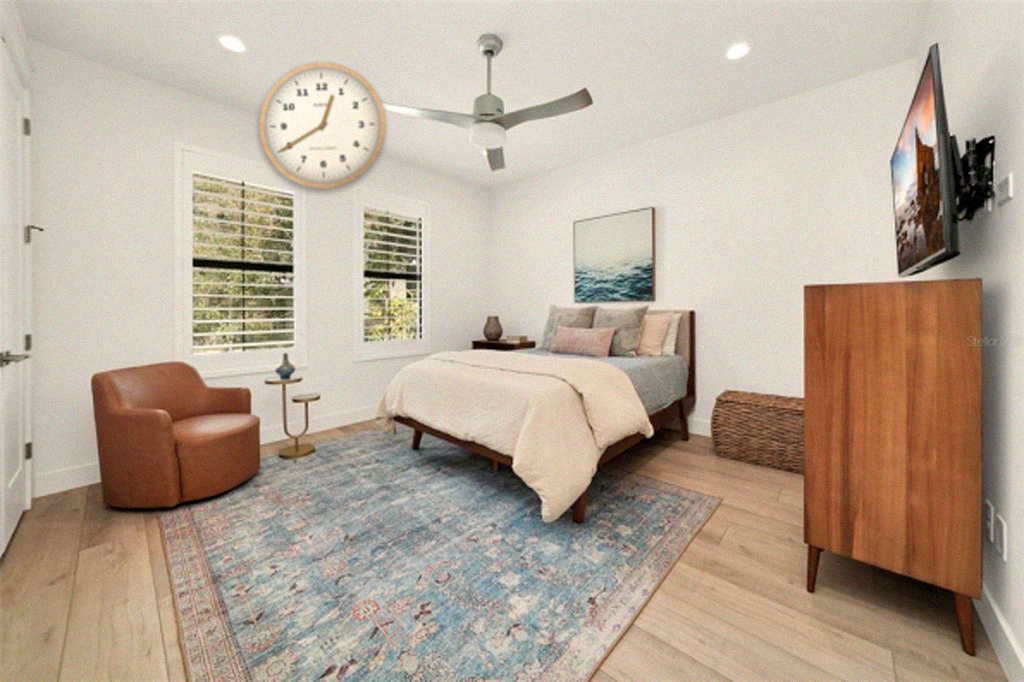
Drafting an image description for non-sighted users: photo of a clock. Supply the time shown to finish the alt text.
12:40
